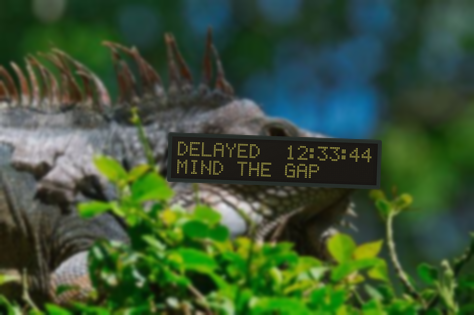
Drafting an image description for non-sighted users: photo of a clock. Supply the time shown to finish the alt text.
12:33:44
